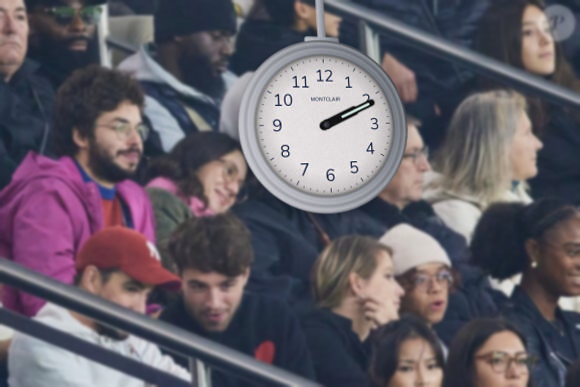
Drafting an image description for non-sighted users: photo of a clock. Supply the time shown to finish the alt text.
2:11
